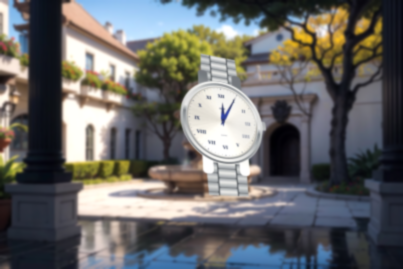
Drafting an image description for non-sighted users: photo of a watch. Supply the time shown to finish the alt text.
12:05
